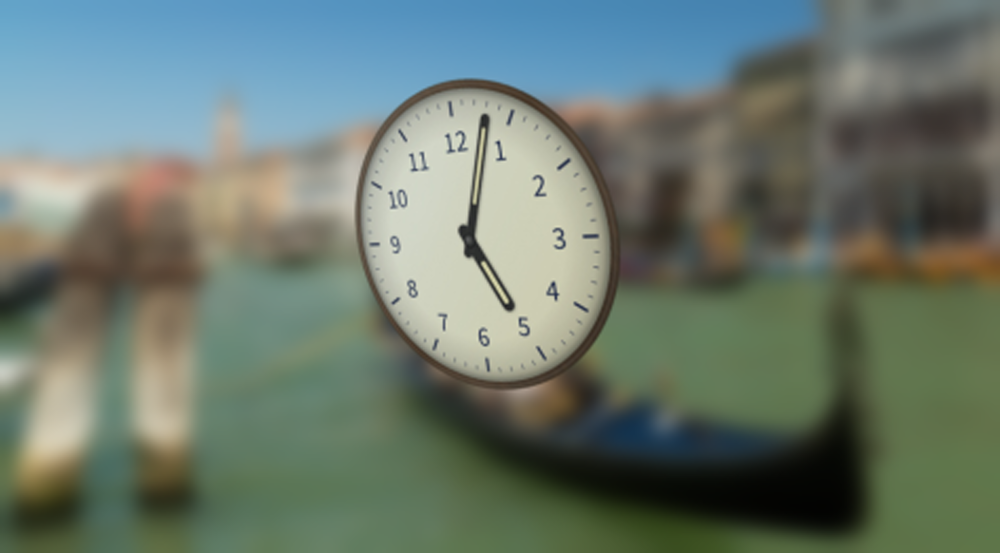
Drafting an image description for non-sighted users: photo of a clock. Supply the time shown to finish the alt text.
5:03
